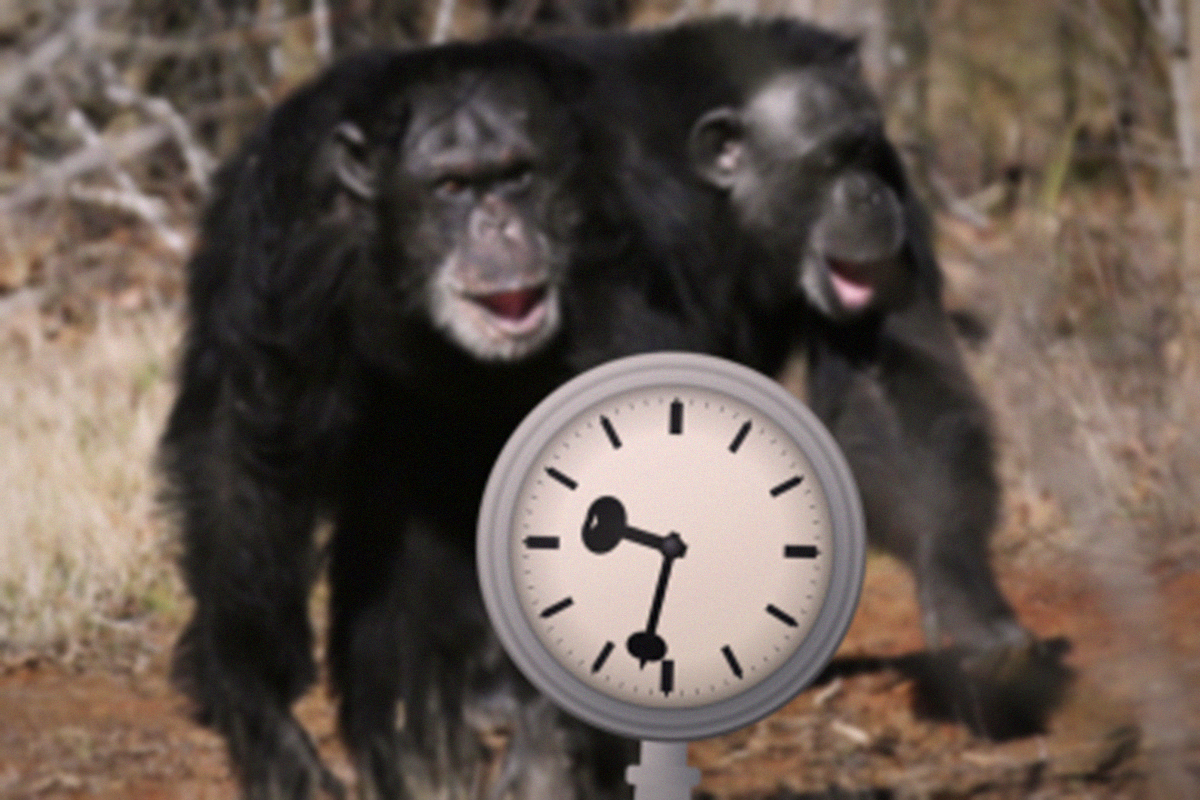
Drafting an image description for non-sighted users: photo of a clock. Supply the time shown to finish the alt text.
9:32
